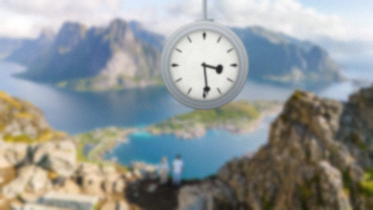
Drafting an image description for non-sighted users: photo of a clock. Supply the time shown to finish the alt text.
3:29
